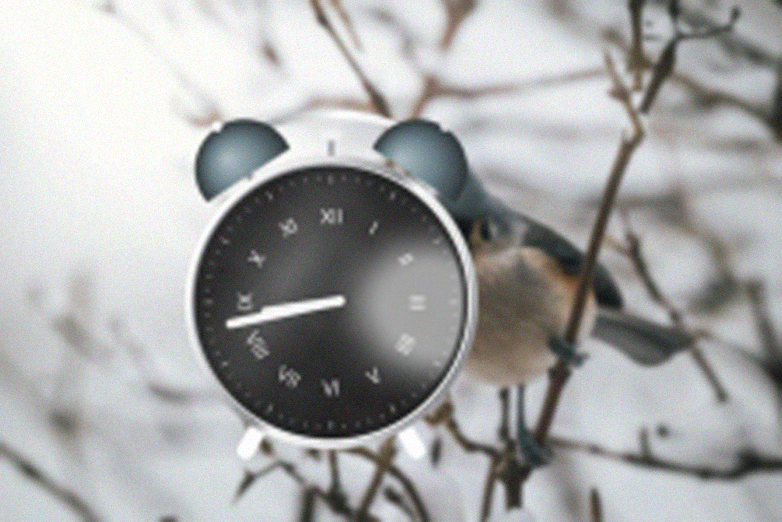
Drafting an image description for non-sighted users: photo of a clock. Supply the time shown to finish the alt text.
8:43
